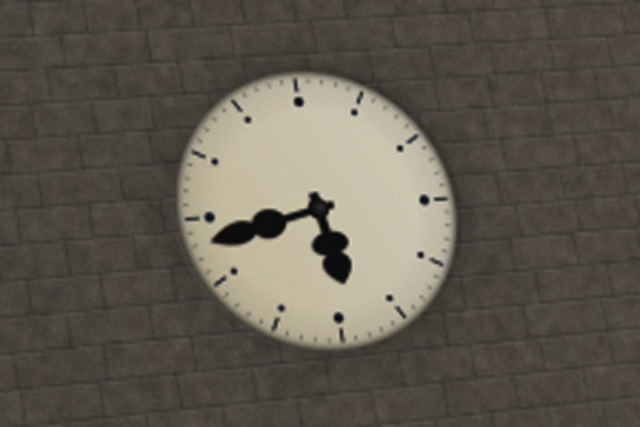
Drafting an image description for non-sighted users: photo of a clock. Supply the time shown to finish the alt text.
5:43
